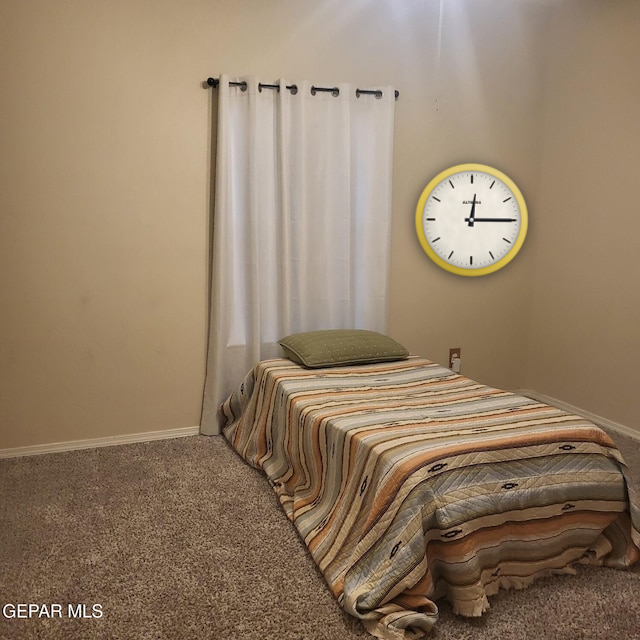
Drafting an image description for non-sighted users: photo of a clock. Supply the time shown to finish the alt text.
12:15
